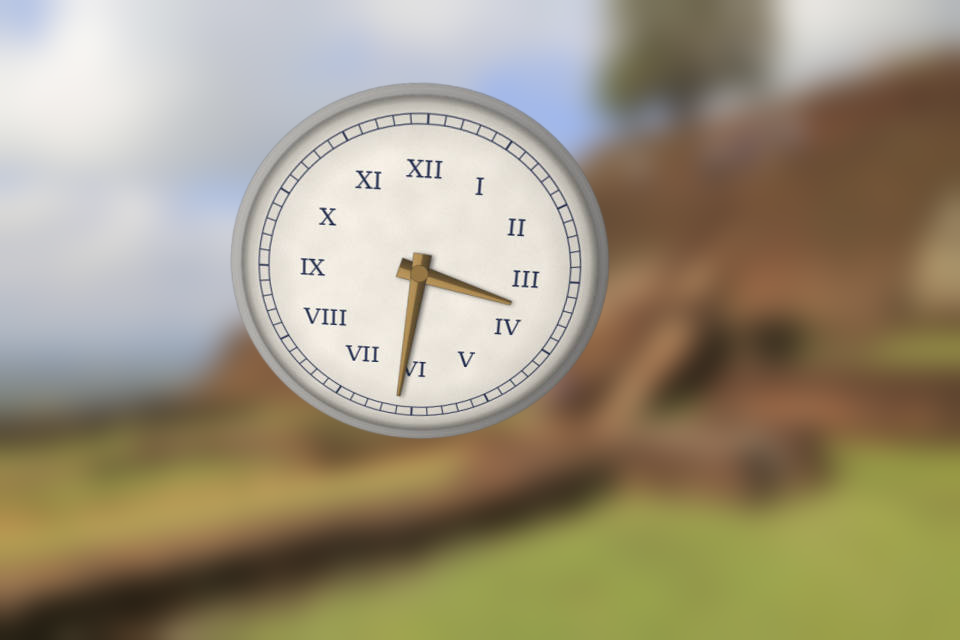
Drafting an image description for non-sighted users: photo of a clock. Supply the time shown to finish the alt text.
3:31
